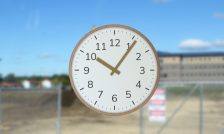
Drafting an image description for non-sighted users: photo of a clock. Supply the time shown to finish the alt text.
10:06
